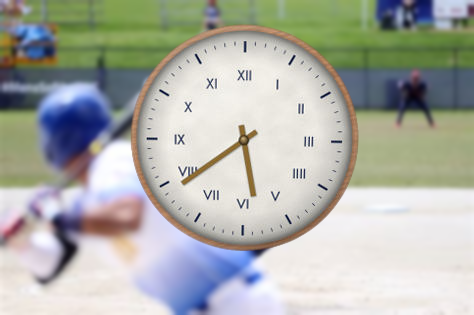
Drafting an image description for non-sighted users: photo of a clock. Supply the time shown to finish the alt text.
5:39
